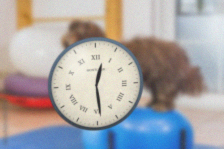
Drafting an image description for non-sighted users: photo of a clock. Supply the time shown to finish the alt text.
12:29
